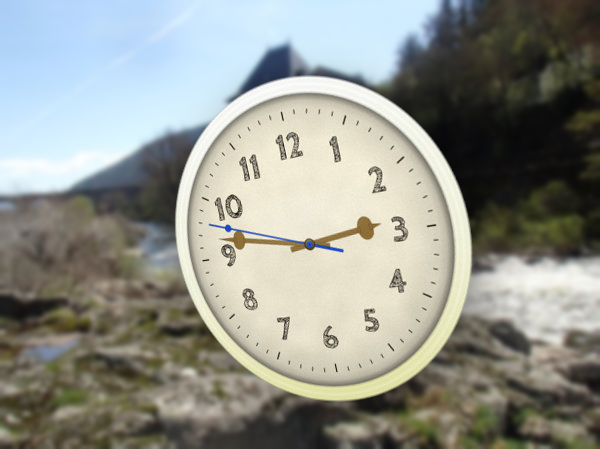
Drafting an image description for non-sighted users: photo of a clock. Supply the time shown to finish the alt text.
2:46:48
